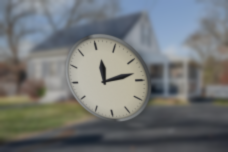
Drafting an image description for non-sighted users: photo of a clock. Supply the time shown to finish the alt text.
12:13
